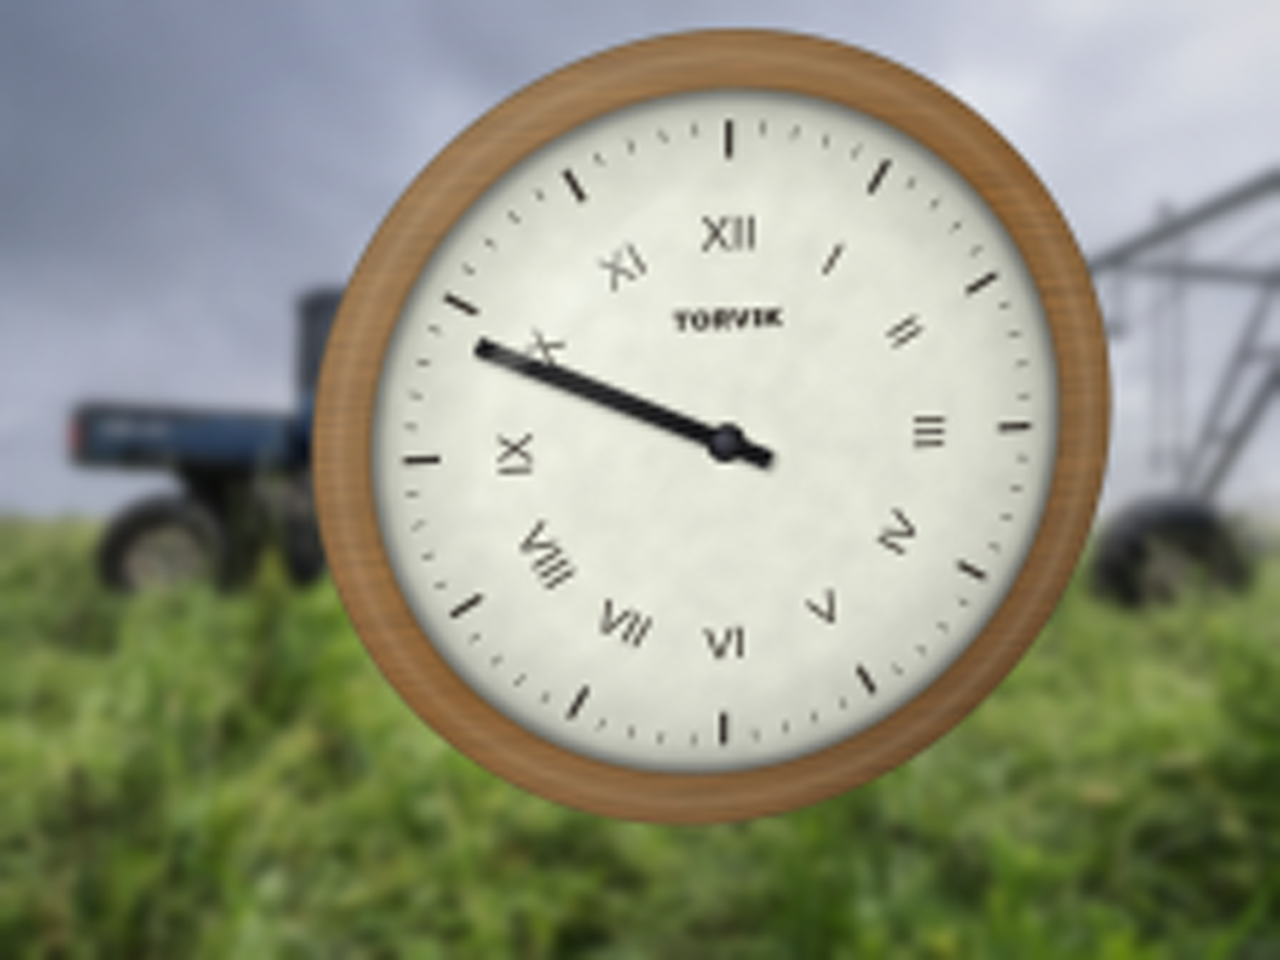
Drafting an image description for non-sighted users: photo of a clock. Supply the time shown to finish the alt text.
9:49
